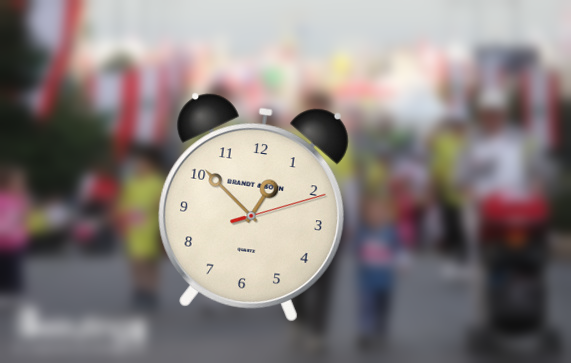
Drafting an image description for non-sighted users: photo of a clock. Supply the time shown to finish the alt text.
12:51:11
